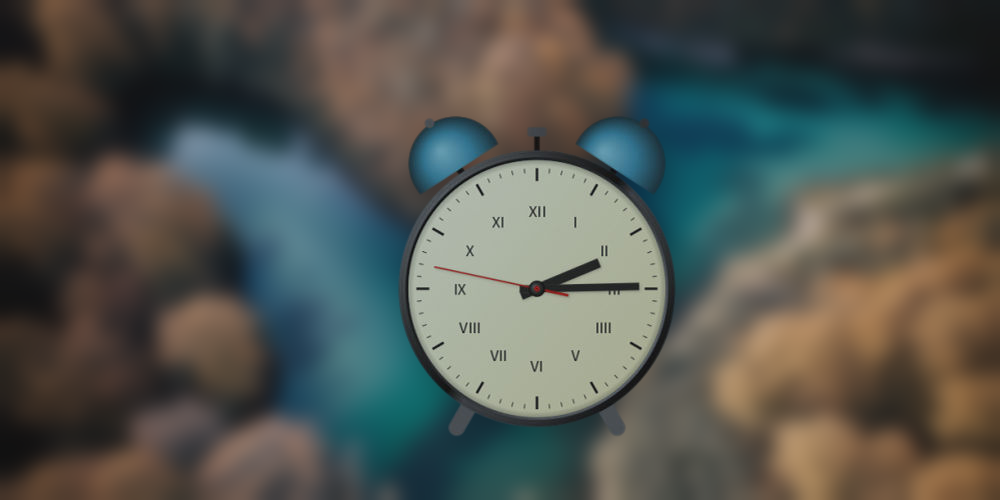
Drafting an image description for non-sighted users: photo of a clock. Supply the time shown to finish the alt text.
2:14:47
